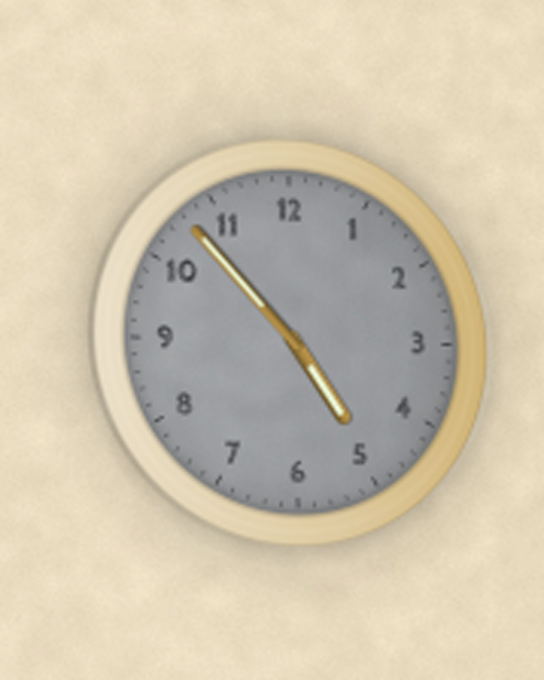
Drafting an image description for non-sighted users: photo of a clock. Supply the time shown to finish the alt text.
4:53
